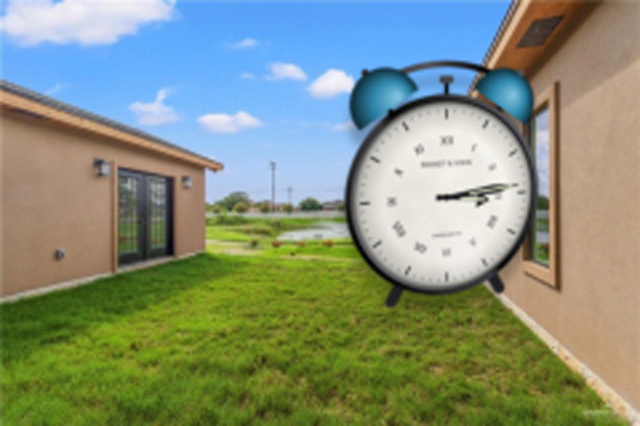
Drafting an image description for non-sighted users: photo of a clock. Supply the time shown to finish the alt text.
3:14
